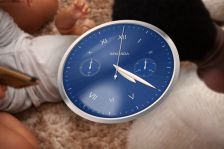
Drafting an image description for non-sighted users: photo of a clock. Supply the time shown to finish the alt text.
4:20
